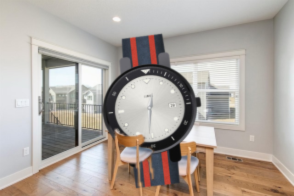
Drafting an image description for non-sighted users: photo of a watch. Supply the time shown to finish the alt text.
12:31
